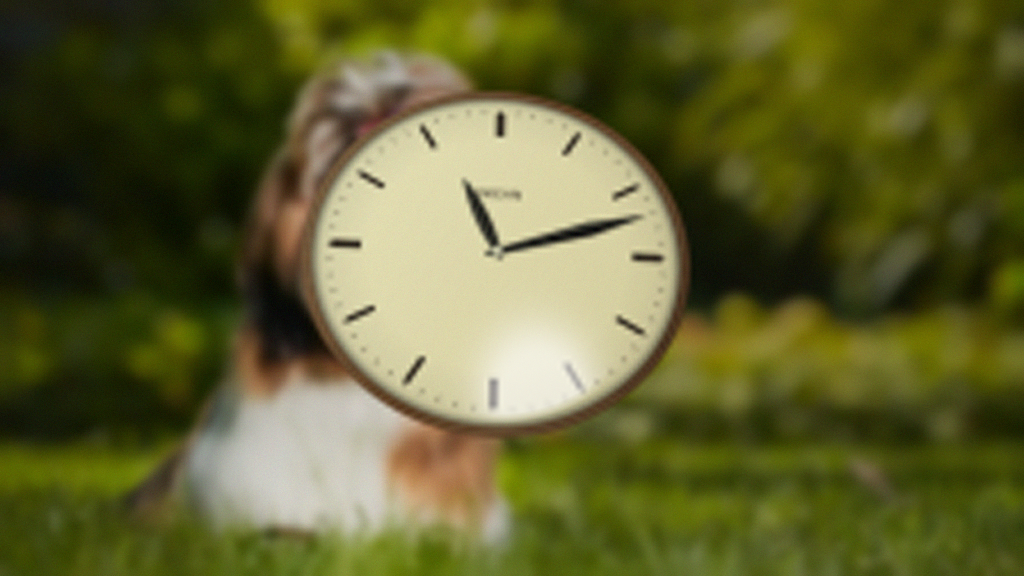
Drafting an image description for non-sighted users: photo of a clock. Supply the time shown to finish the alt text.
11:12
